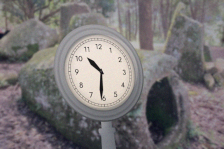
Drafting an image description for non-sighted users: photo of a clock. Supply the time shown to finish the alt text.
10:31
